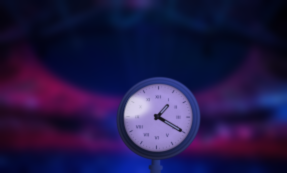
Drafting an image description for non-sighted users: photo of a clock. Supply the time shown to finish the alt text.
1:20
